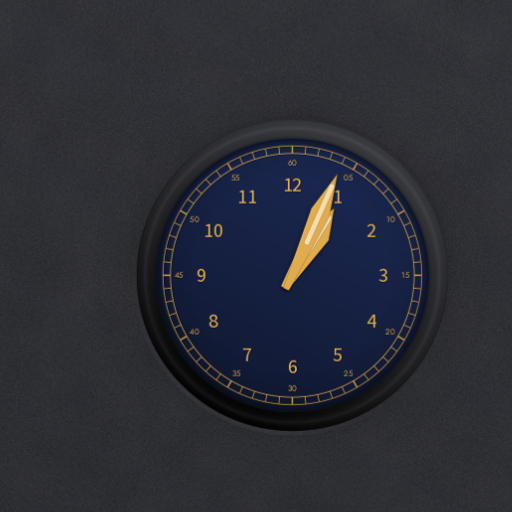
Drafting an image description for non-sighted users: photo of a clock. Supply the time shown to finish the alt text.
1:04
